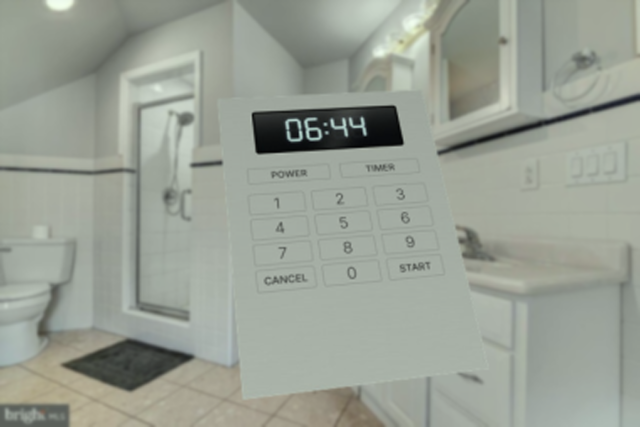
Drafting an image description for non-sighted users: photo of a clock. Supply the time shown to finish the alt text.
6:44
